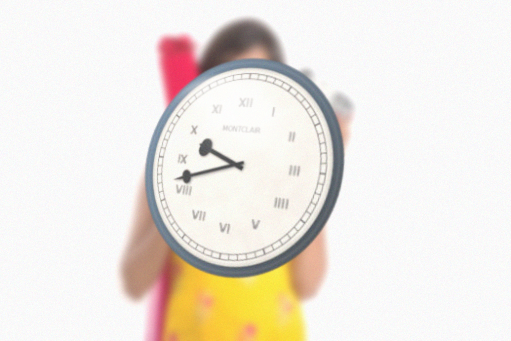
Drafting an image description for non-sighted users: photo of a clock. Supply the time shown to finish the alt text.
9:42
